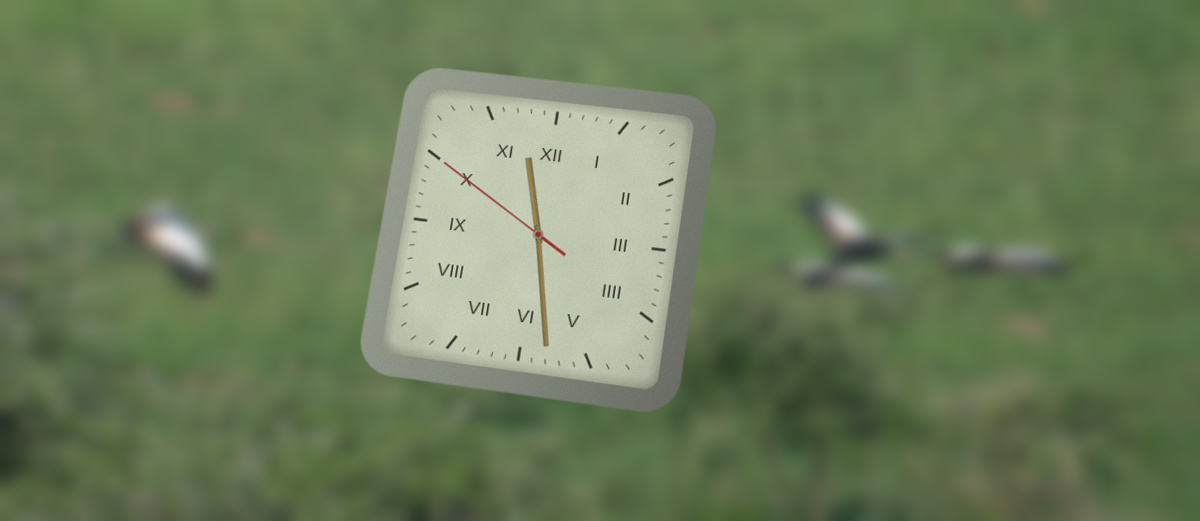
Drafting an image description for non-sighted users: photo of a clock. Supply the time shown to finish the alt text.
11:27:50
